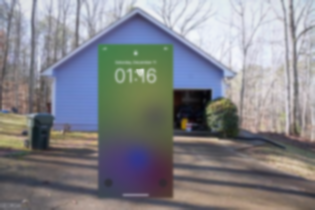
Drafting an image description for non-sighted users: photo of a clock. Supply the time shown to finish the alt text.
1:16
